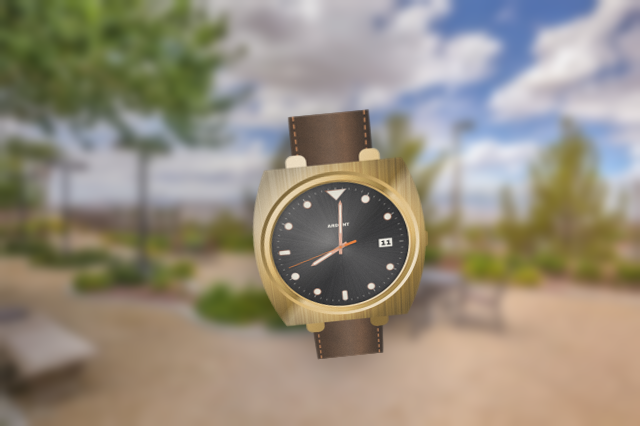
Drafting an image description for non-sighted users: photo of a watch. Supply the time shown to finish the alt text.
8:00:42
